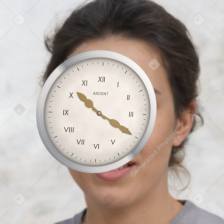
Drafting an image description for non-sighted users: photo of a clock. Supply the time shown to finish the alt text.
10:20
